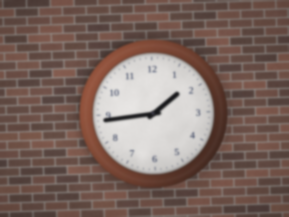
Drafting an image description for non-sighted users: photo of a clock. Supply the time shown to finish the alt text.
1:44
